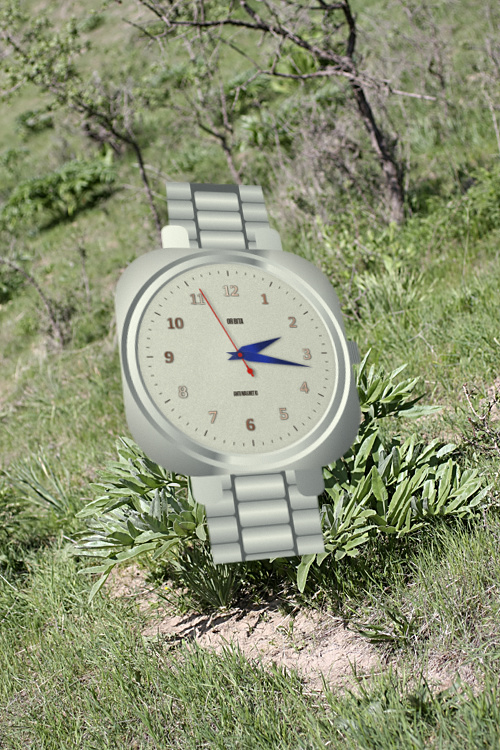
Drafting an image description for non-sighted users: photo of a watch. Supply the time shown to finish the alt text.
2:16:56
